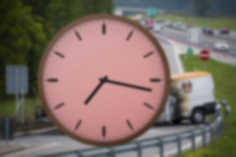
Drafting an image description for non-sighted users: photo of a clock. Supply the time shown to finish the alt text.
7:17
